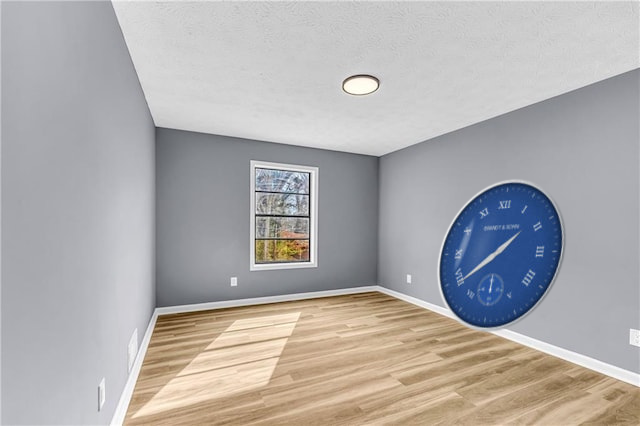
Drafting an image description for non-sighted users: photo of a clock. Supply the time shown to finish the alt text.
1:39
